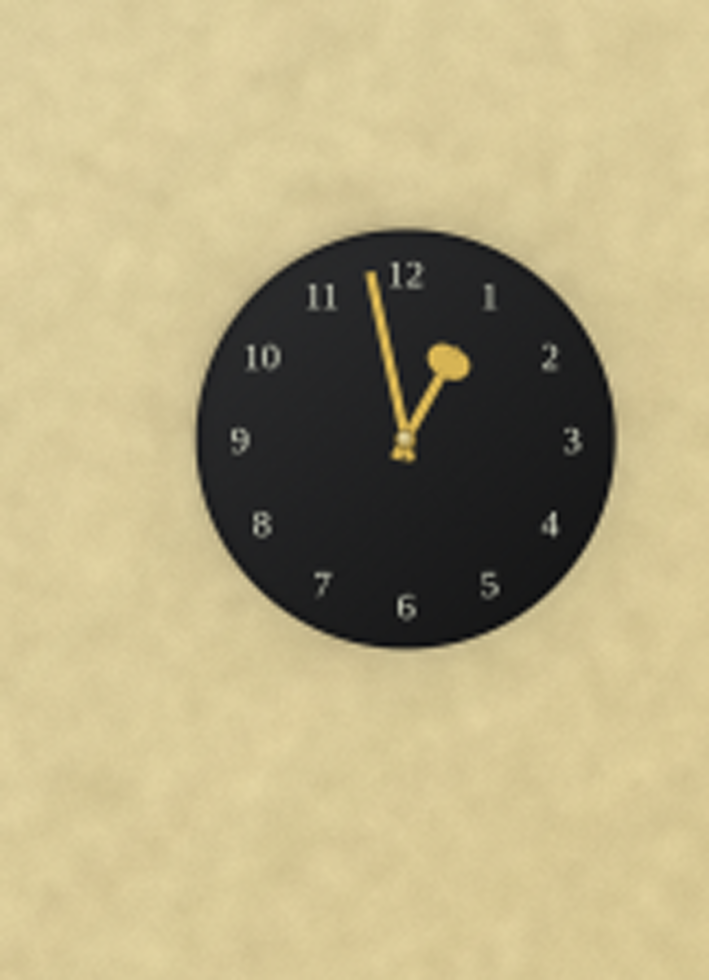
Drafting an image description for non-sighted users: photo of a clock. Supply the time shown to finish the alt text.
12:58
